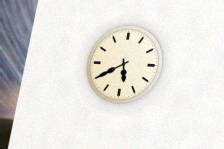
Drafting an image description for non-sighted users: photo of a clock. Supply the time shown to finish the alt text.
5:40
